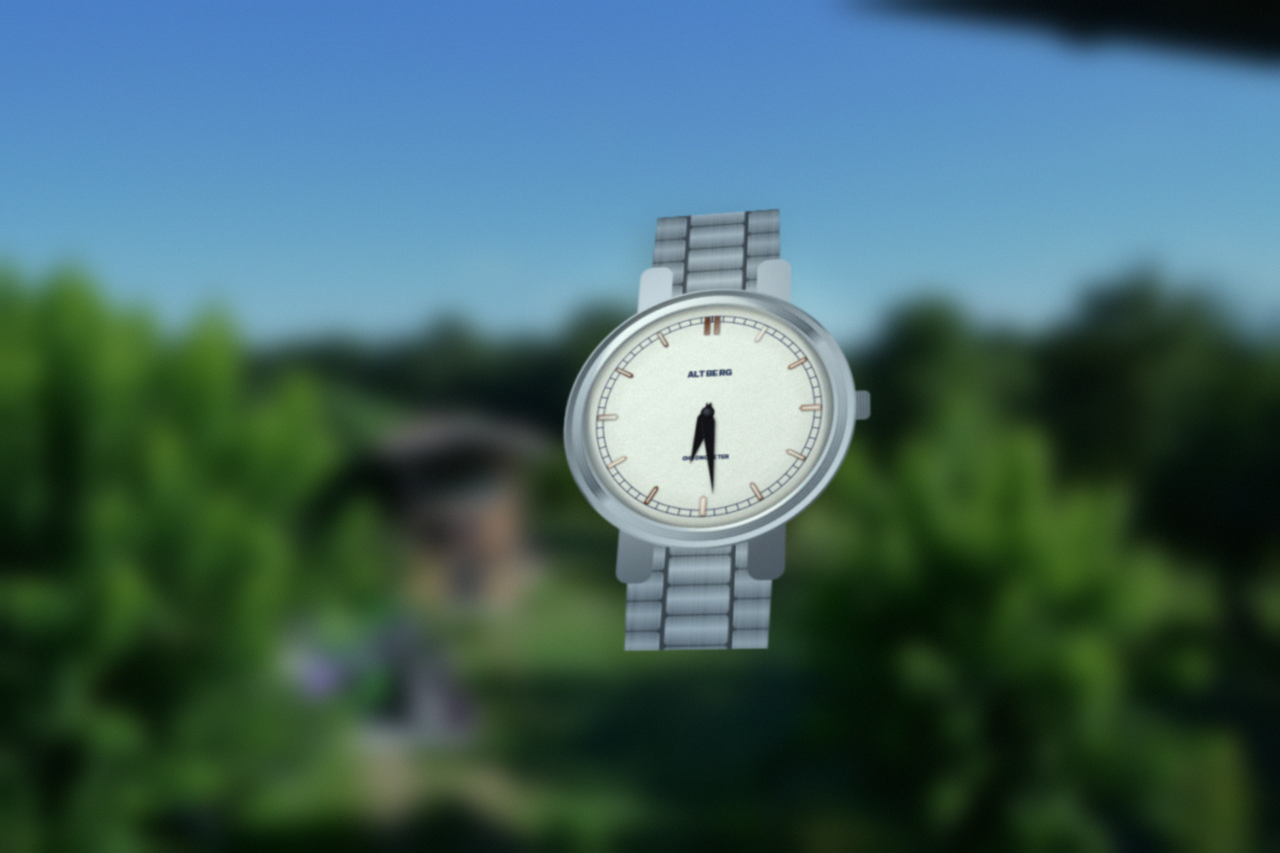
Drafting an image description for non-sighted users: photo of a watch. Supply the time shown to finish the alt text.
6:29
